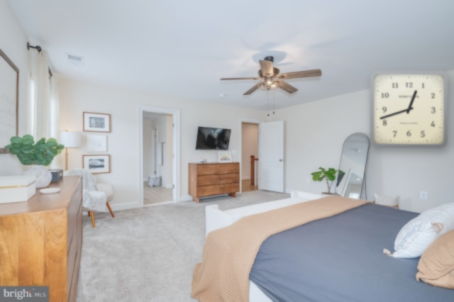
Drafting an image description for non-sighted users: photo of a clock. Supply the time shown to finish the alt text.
12:42
